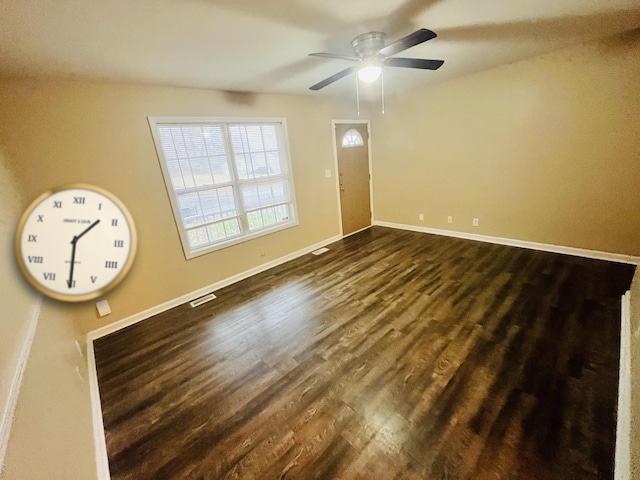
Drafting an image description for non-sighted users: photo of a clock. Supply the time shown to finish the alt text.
1:30
